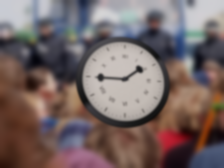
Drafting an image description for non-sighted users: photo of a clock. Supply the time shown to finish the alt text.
1:45
